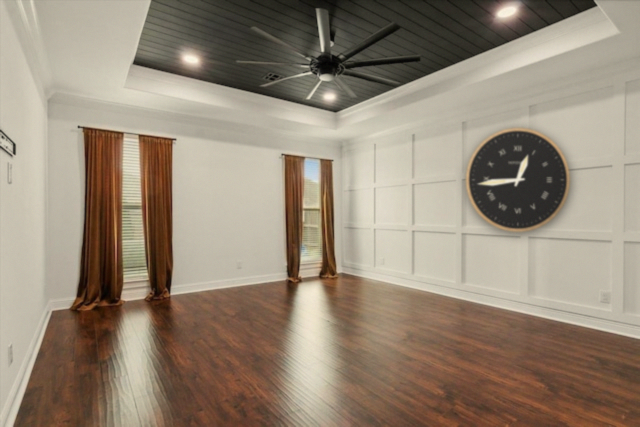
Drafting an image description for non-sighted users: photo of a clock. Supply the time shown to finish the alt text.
12:44
